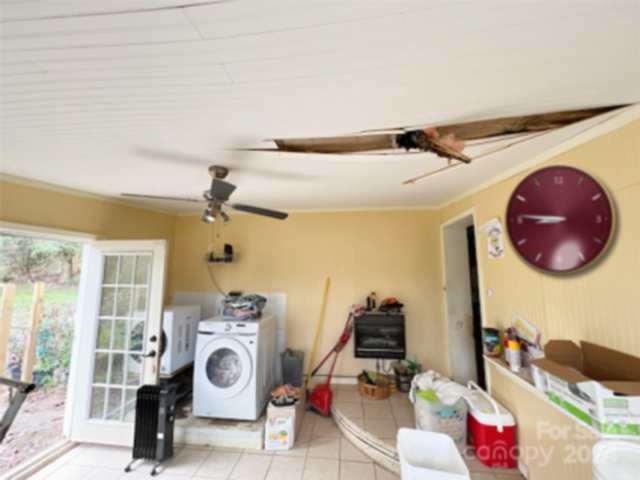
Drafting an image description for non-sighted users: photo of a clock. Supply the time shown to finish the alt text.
8:46
